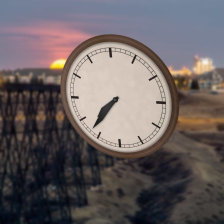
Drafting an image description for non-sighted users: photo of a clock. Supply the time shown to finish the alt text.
7:37
